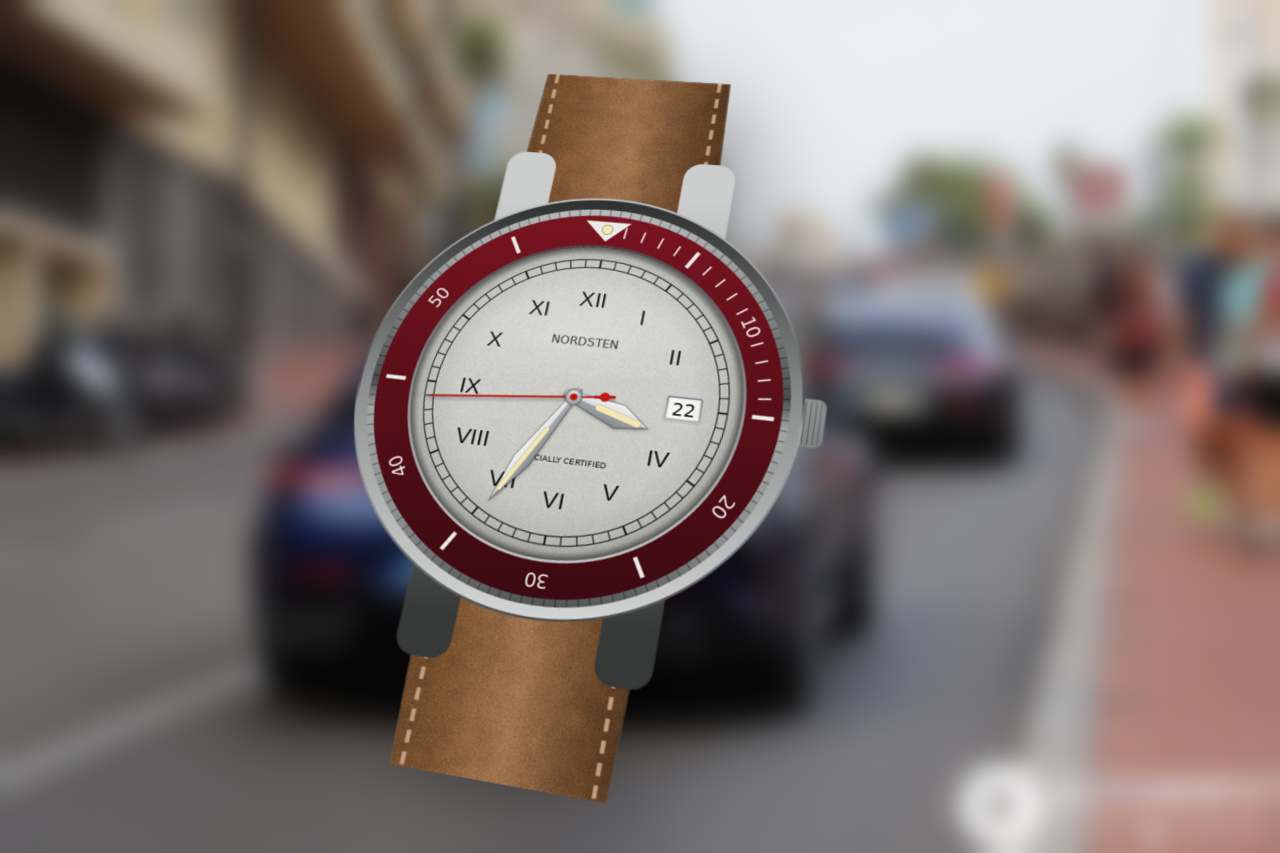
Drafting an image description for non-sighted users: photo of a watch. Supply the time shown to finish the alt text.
3:34:44
